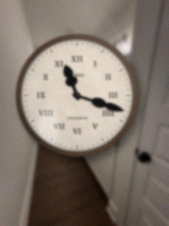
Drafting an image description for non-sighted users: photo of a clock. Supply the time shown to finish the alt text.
11:18
